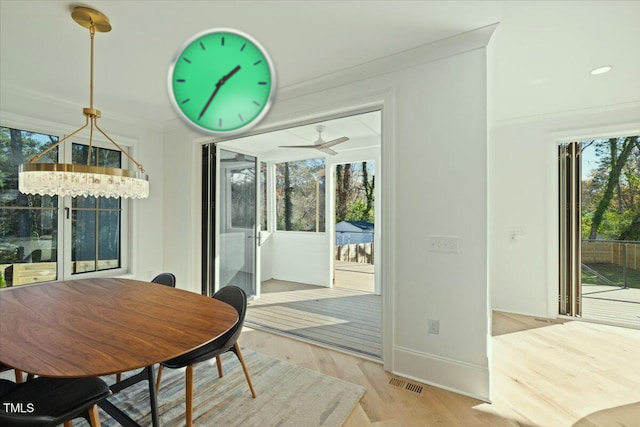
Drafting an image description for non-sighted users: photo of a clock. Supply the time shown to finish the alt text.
1:35
